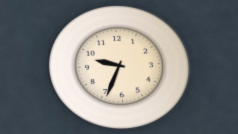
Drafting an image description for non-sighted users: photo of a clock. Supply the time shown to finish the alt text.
9:34
